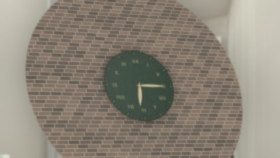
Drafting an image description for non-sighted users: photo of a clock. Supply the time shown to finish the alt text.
6:15
